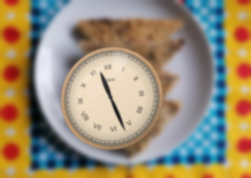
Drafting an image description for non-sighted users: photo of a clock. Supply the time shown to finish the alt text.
11:27
